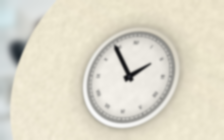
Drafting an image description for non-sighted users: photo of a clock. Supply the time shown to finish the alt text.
1:54
